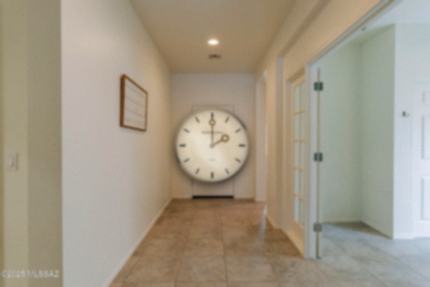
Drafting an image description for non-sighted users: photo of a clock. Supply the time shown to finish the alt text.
2:00
